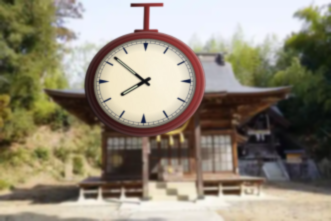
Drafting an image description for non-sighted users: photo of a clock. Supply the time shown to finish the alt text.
7:52
